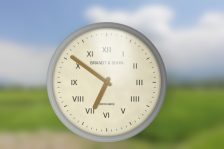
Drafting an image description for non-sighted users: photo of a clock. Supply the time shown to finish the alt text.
6:51
